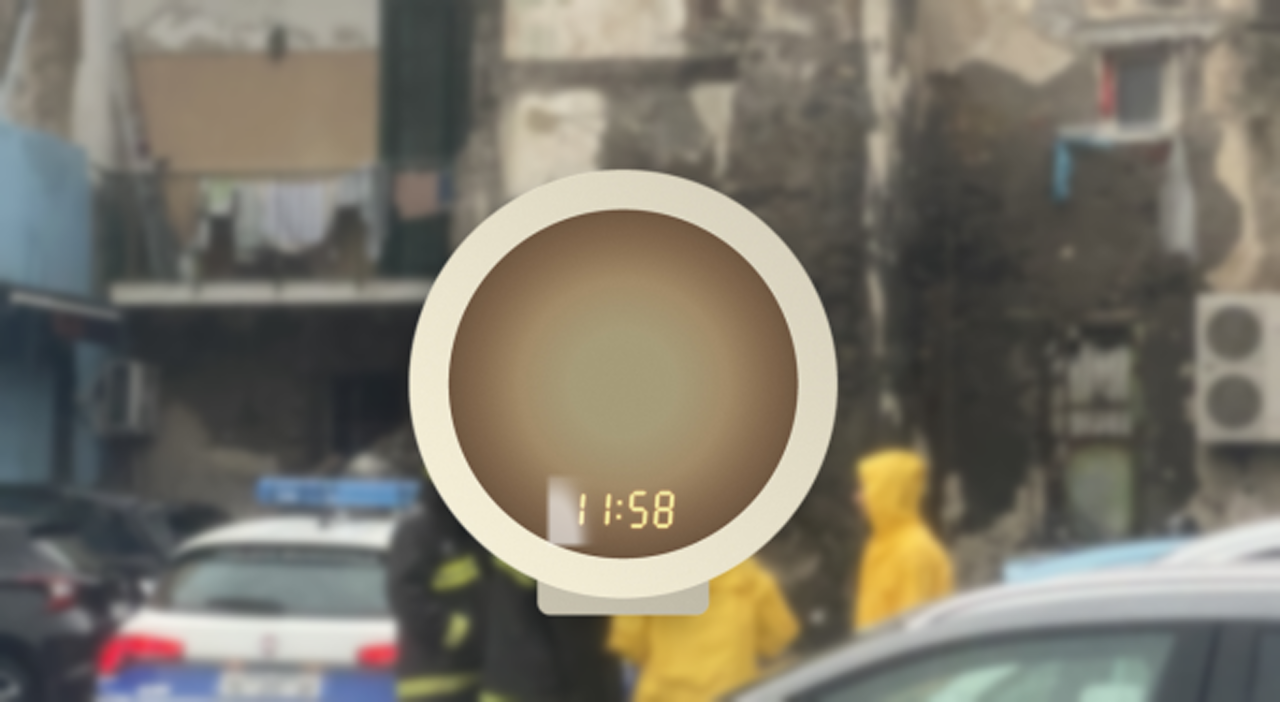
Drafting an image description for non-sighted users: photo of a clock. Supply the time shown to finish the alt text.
11:58
